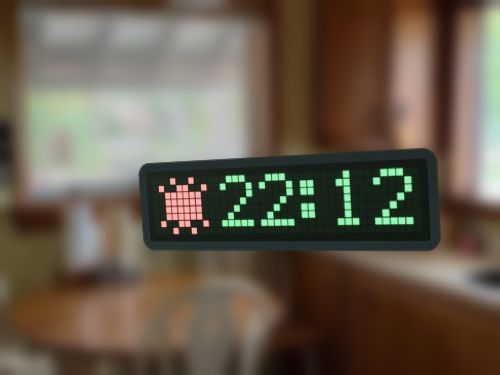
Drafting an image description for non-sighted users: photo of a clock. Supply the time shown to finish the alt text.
22:12
